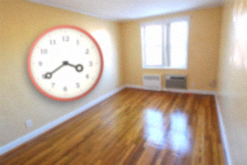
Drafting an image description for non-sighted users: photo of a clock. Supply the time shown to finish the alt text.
3:39
